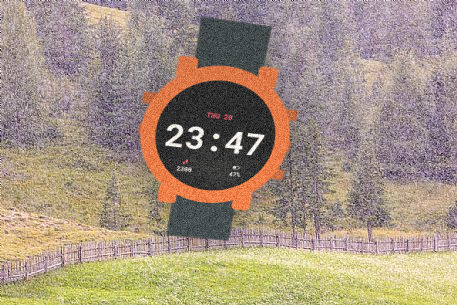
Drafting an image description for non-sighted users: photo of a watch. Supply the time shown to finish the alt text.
23:47
